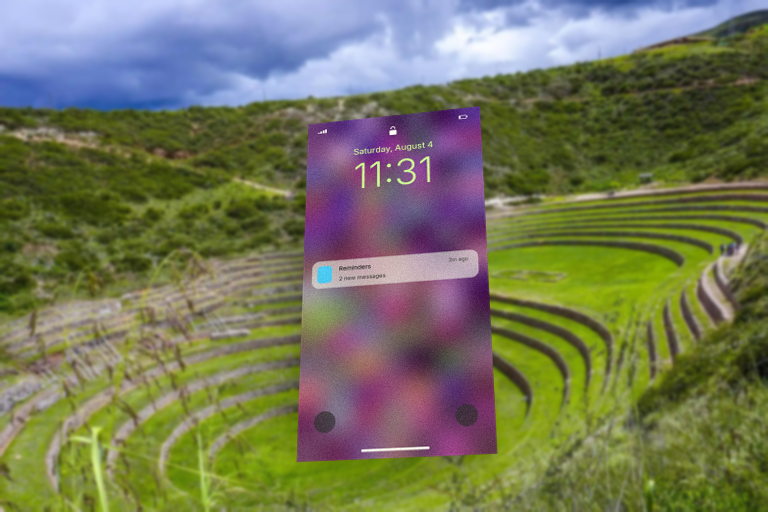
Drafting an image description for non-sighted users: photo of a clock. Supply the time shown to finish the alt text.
11:31
